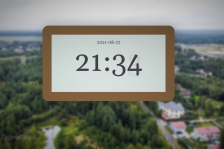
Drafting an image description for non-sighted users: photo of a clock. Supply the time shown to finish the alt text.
21:34
